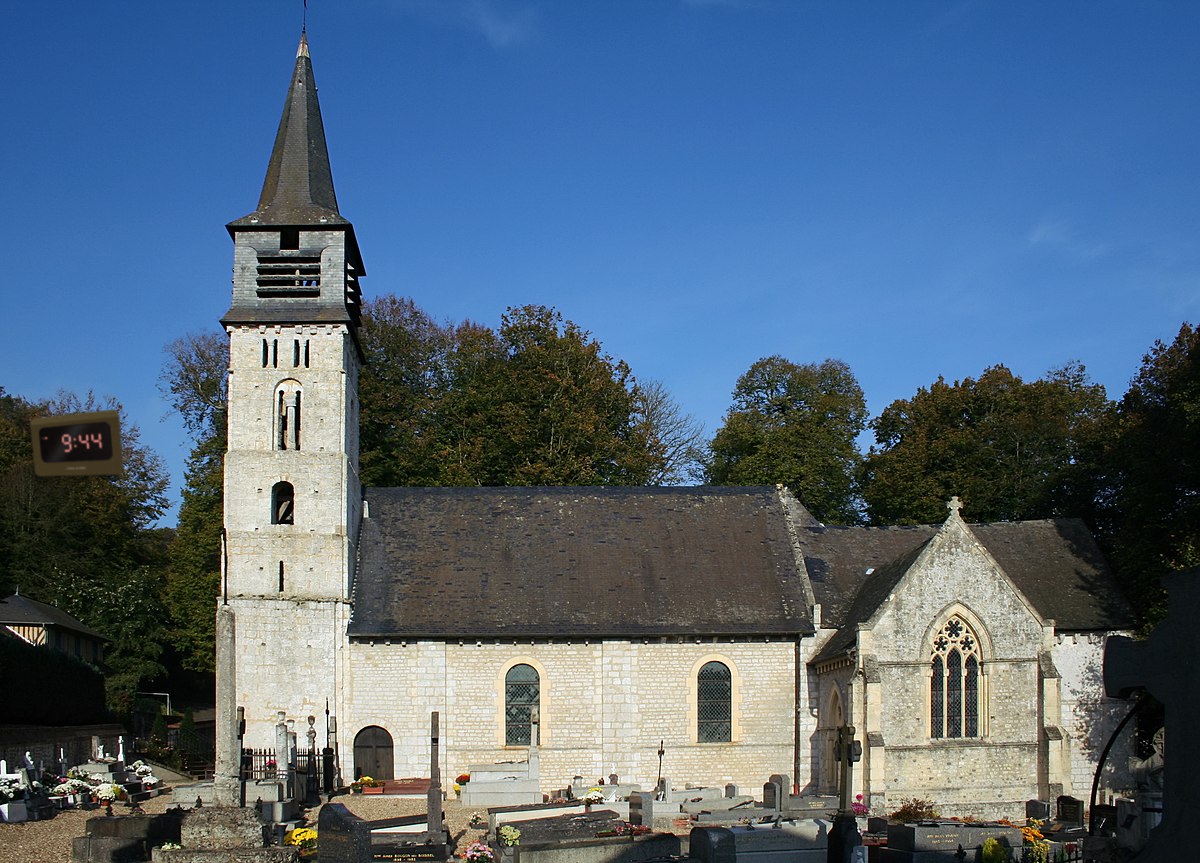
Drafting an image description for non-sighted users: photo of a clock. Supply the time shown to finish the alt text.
9:44
